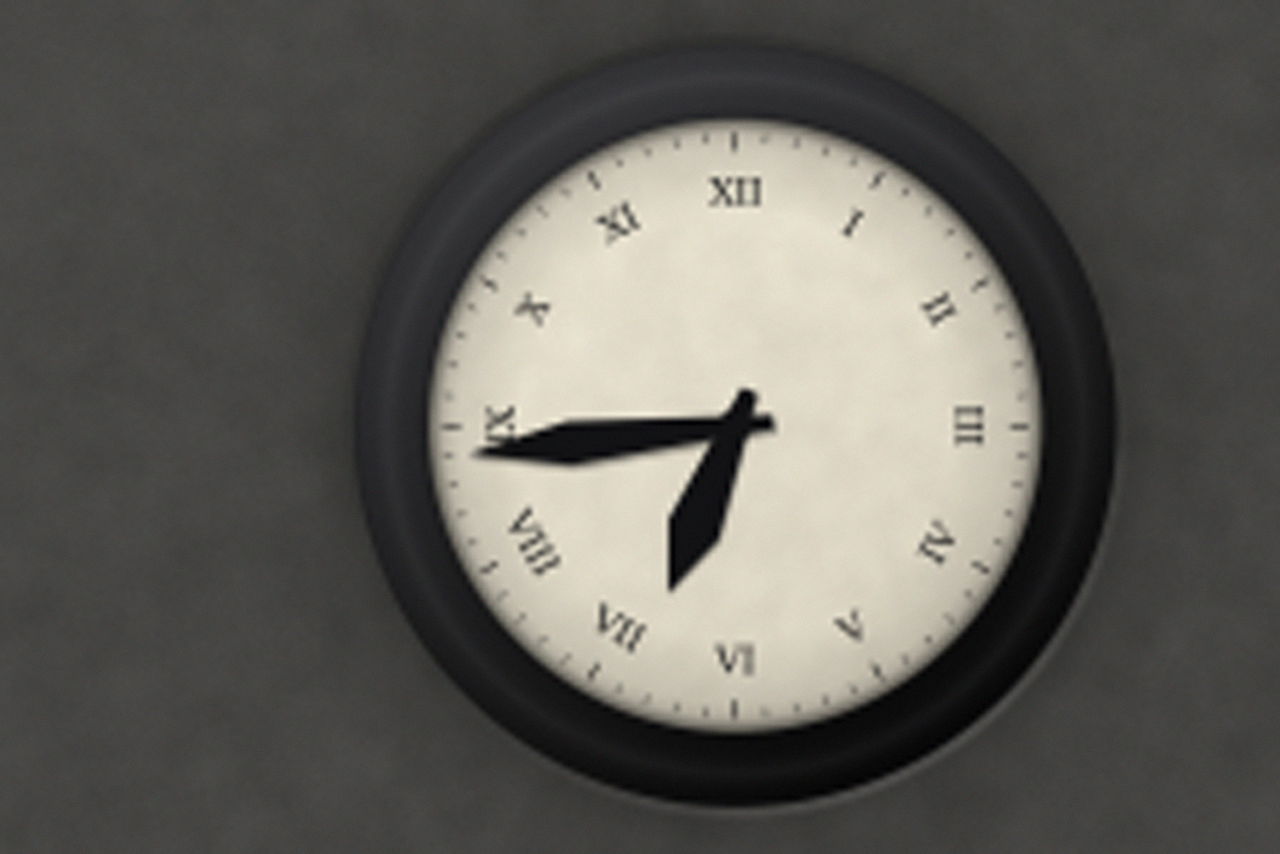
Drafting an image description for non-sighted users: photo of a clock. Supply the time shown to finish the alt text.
6:44
